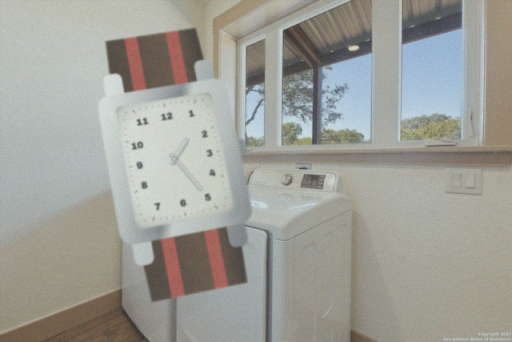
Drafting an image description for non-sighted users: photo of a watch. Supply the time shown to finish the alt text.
1:25
